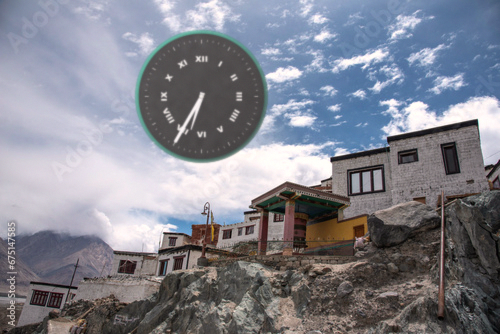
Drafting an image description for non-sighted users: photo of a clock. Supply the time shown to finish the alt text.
6:35
